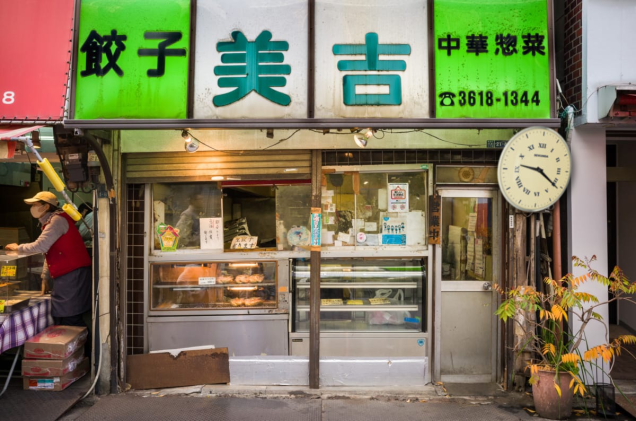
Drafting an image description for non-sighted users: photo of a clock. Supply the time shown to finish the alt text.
9:21
